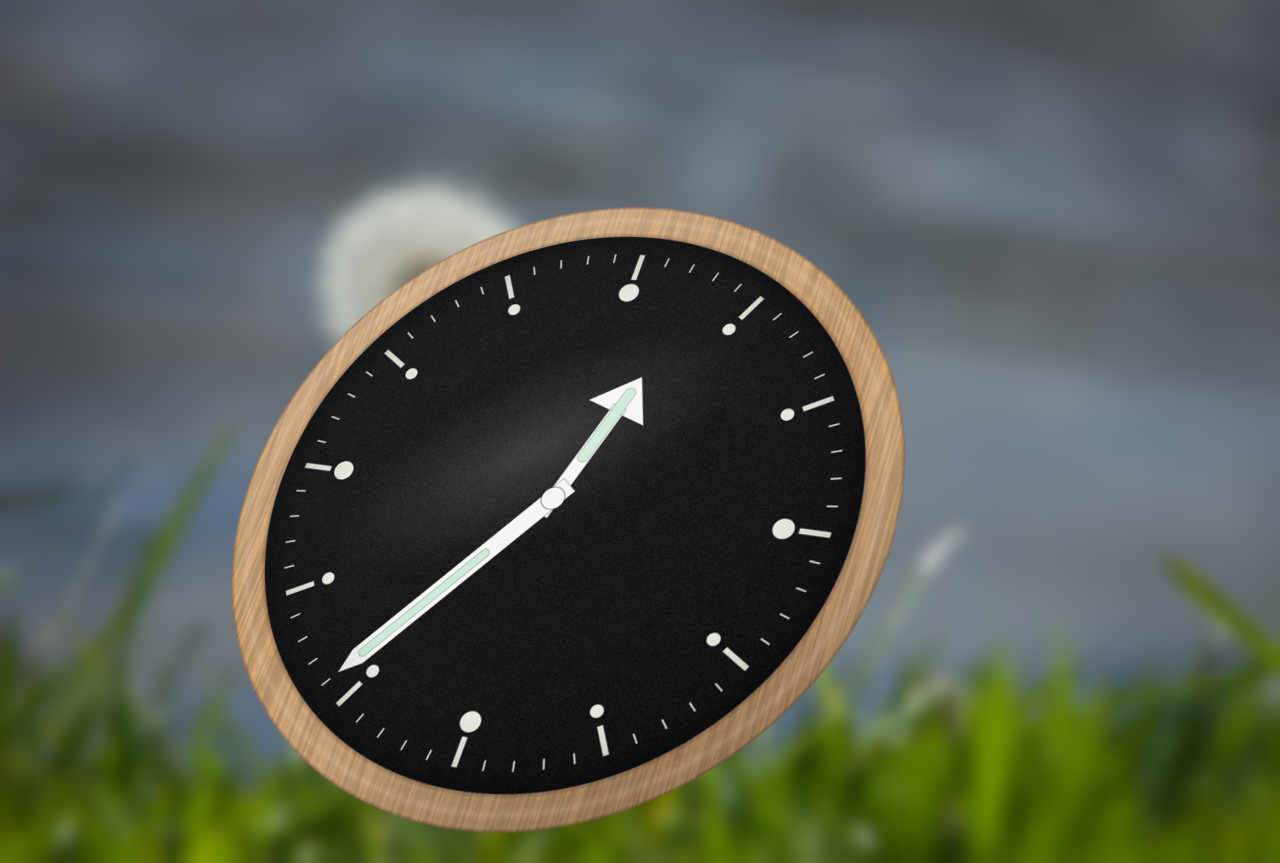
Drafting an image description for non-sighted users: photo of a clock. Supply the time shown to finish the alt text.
12:36
